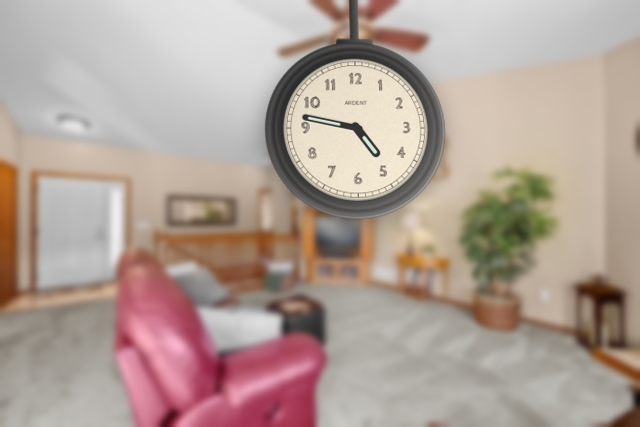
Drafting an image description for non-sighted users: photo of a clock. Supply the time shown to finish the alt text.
4:47
